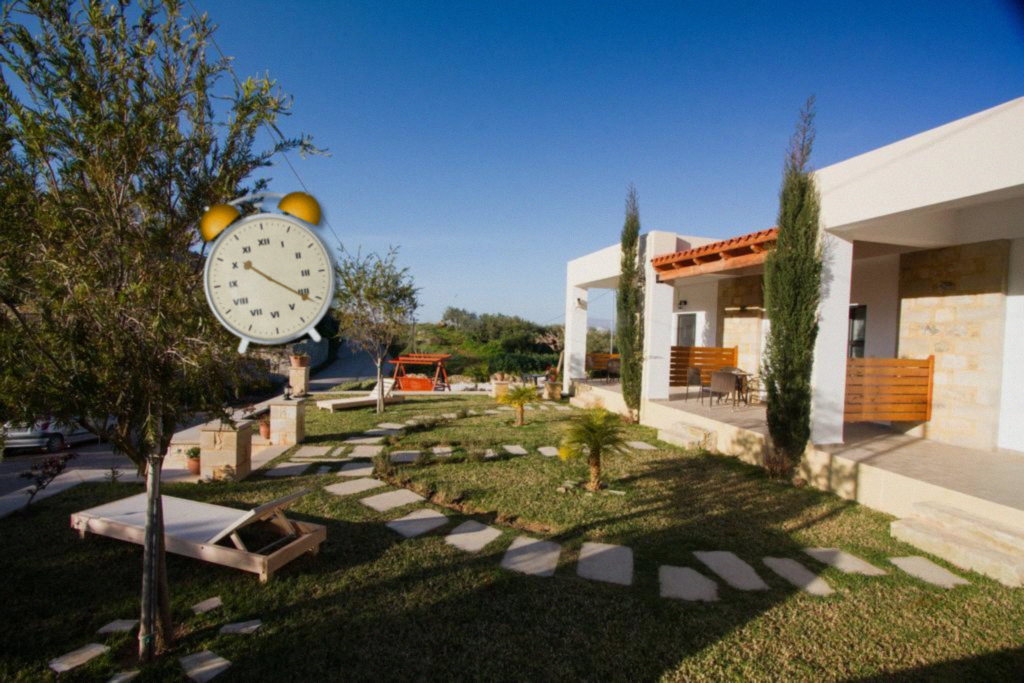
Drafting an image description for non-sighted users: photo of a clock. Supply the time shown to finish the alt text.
10:21
